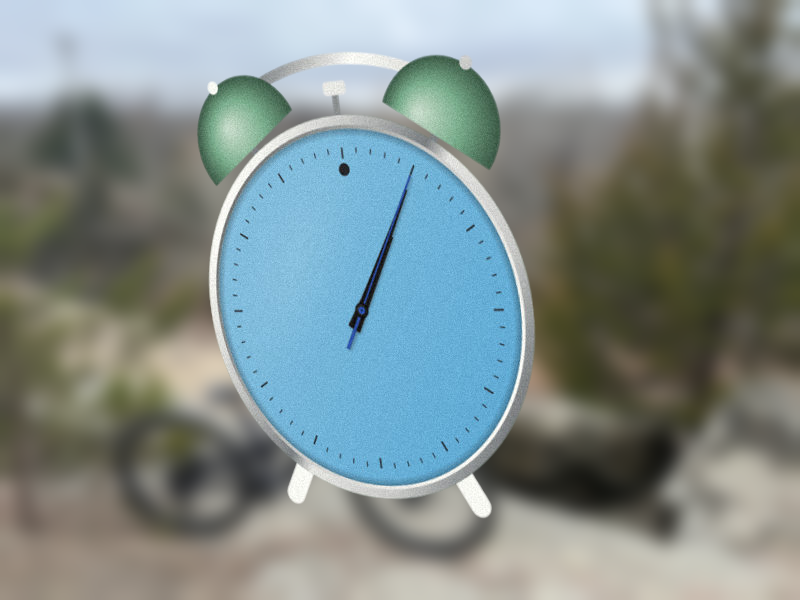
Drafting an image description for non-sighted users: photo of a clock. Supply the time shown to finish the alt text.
1:05:05
